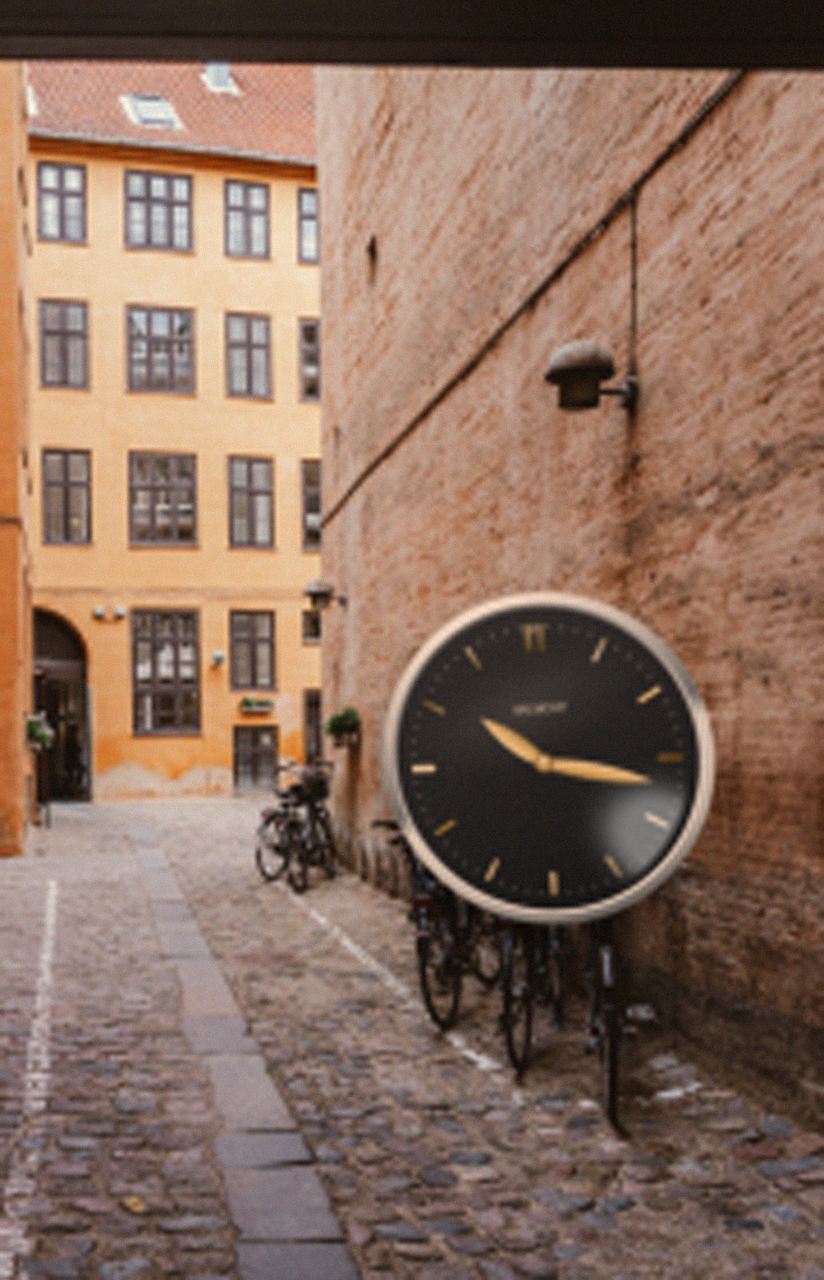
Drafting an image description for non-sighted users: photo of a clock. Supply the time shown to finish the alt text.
10:17
